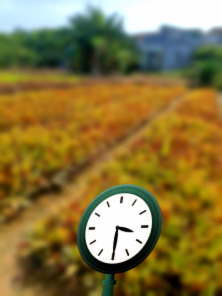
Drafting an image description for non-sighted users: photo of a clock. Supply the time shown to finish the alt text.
3:30
